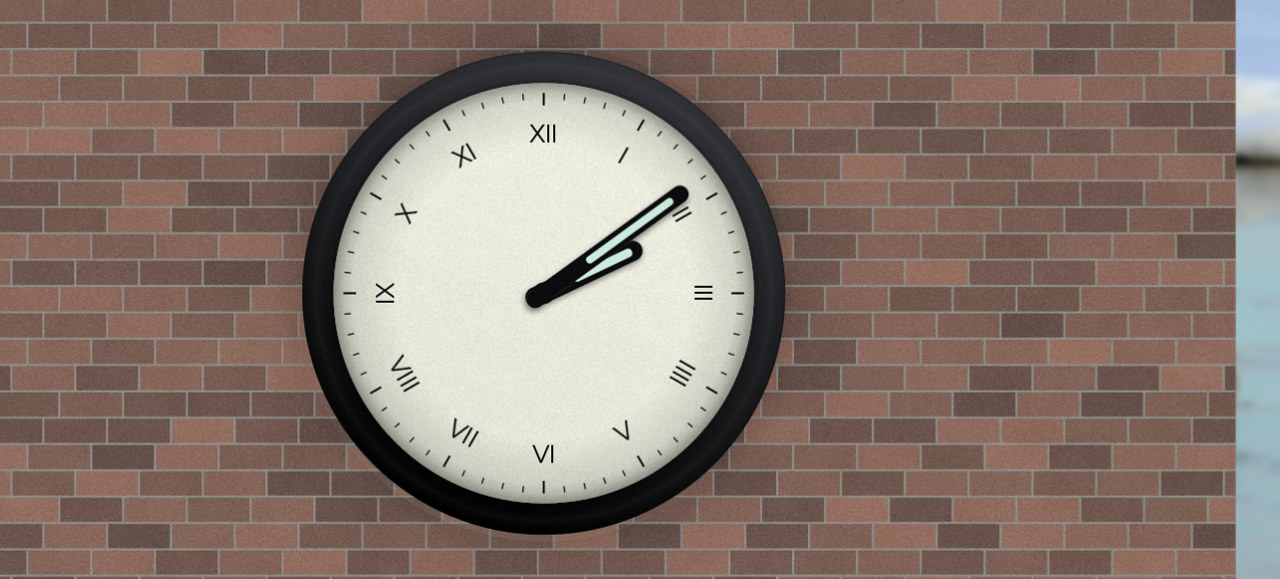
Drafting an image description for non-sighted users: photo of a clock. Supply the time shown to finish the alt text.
2:09
